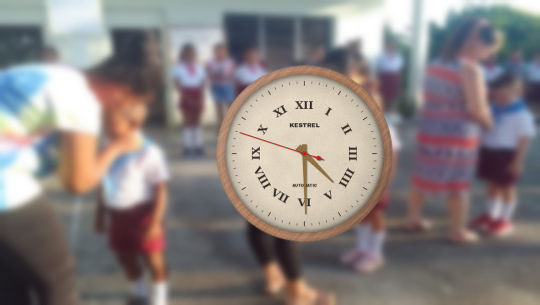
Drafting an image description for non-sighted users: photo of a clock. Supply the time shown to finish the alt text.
4:29:48
